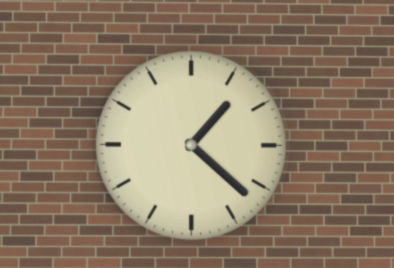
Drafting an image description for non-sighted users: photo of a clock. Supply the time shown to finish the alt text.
1:22
